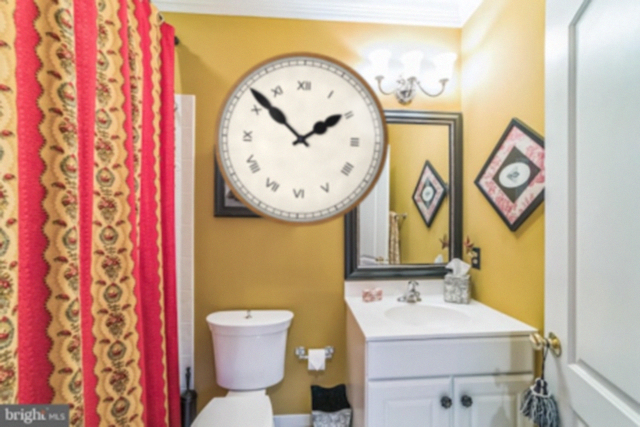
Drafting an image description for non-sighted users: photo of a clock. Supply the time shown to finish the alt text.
1:52
